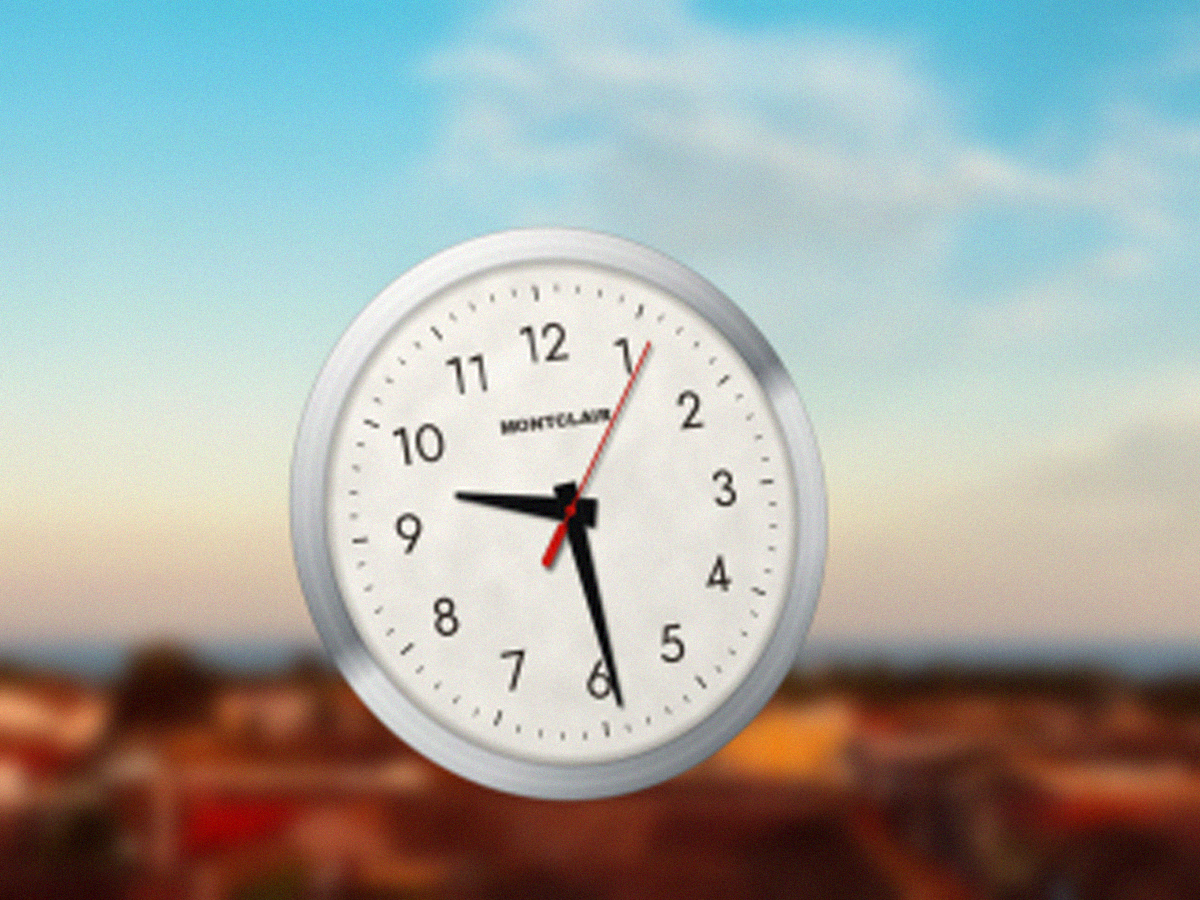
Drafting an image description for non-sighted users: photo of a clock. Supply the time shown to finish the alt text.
9:29:06
